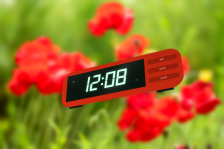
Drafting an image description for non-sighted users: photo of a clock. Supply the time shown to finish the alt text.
12:08
